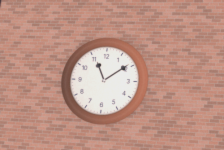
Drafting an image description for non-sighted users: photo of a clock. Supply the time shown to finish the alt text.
11:09
